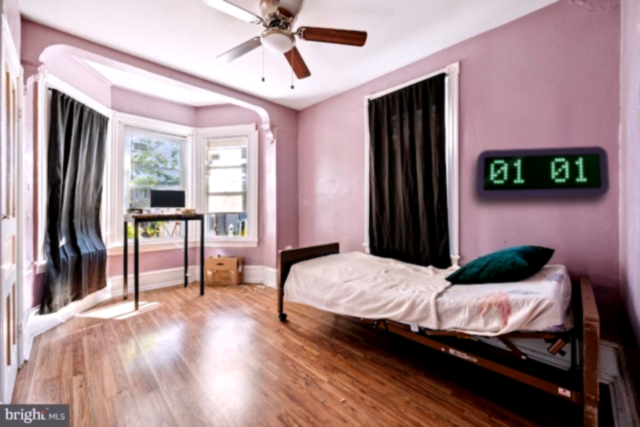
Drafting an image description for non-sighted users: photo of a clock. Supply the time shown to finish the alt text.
1:01
